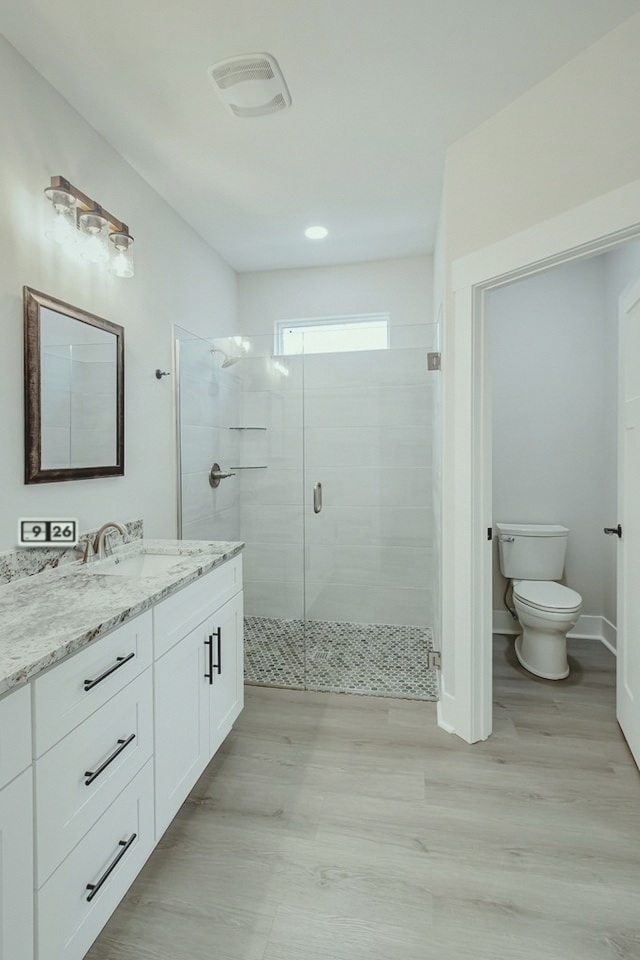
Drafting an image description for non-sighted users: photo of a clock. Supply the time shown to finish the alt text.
9:26
